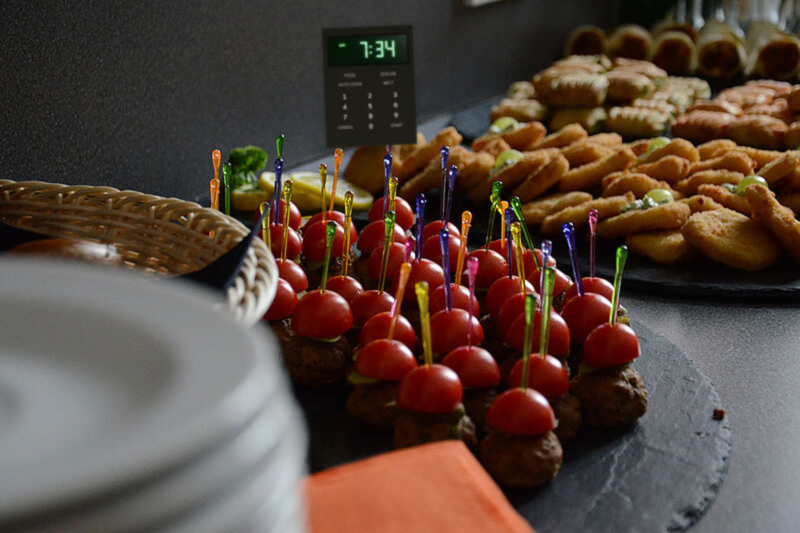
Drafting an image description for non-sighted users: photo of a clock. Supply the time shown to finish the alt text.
7:34
